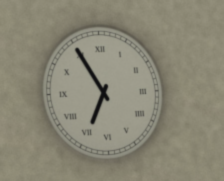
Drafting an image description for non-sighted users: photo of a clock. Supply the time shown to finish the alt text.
6:55
